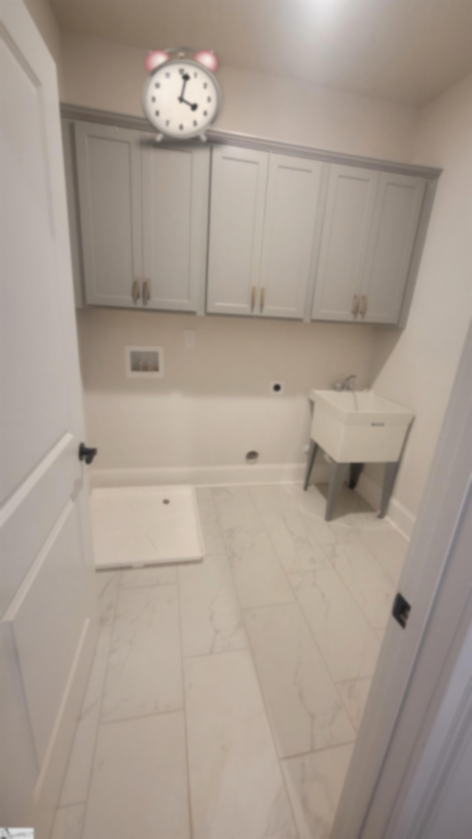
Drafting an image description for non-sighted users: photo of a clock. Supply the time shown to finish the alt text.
4:02
